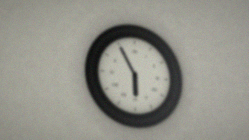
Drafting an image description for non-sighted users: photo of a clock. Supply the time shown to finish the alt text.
5:55
